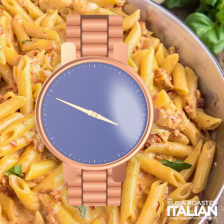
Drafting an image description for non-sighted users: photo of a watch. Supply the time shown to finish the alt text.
3:49
